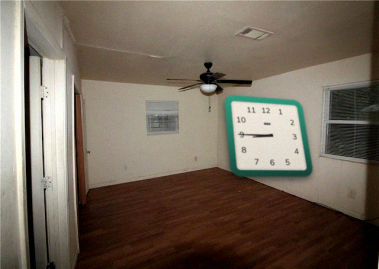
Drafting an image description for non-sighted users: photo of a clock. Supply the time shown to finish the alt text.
8:45
